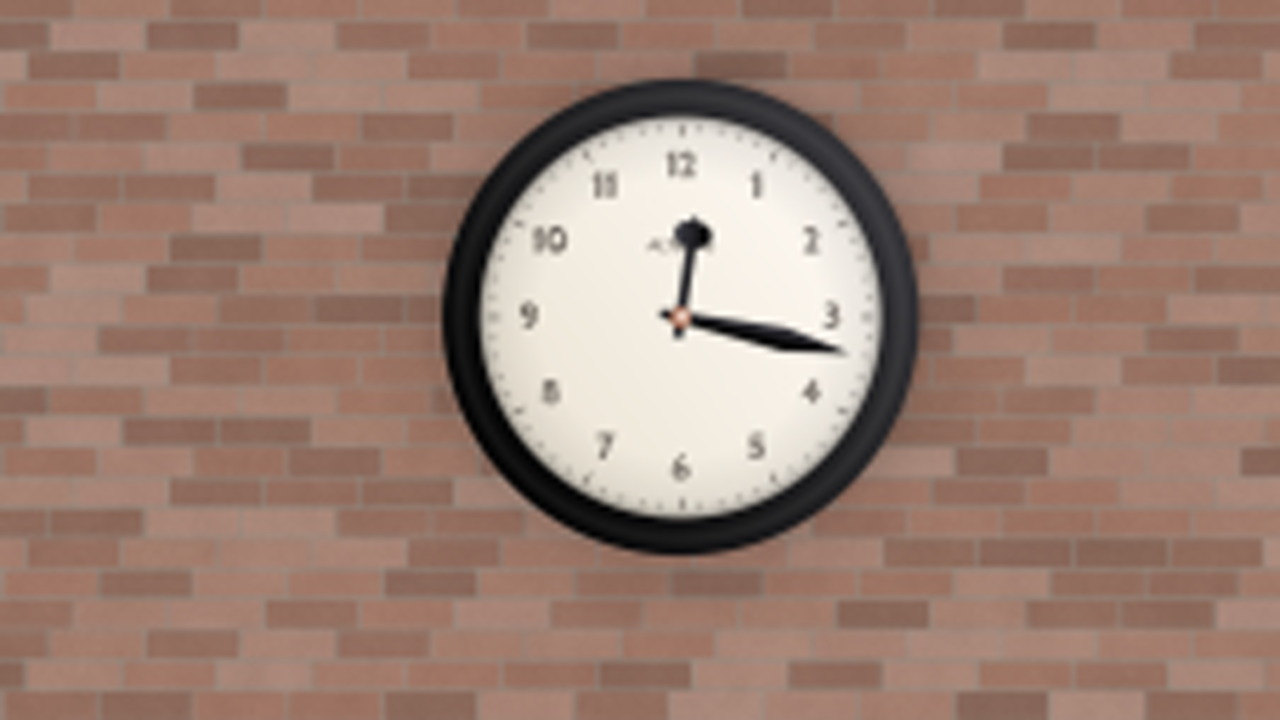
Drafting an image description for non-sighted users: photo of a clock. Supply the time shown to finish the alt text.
12:17
